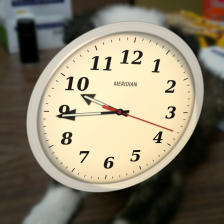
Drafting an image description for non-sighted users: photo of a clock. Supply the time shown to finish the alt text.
9:44:18
